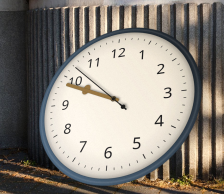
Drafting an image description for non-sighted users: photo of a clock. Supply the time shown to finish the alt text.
9:48:52
